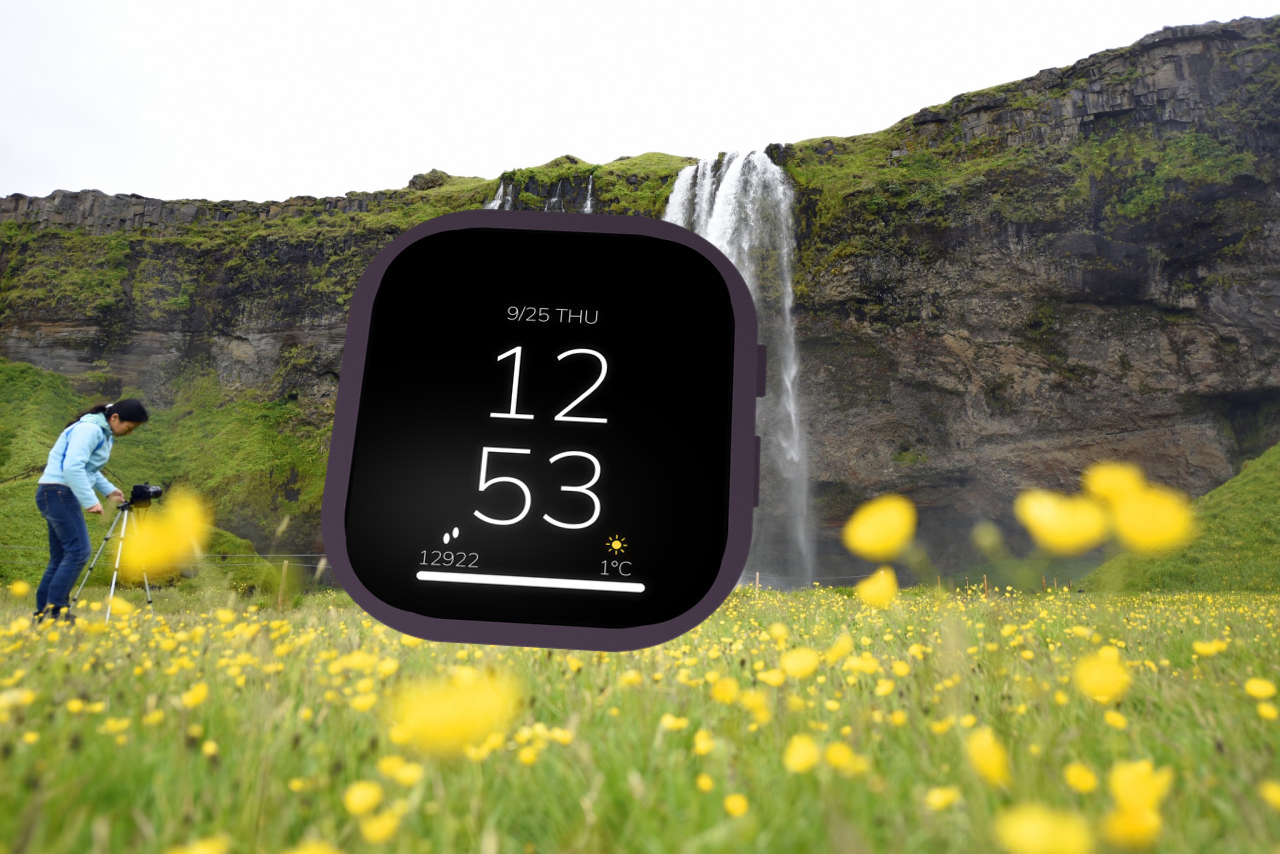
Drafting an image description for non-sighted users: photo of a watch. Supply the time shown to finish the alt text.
12:53
